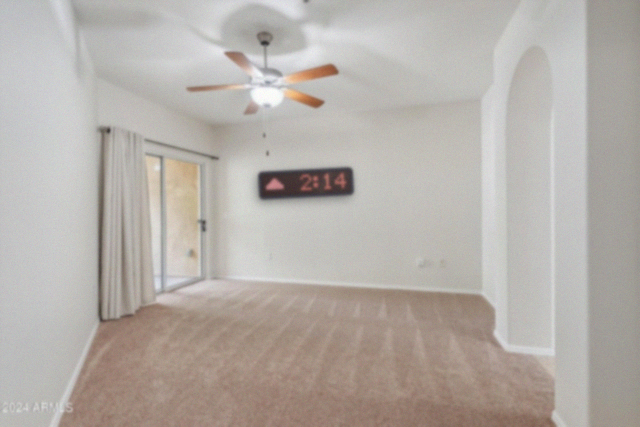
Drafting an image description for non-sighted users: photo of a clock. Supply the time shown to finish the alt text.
2:14
